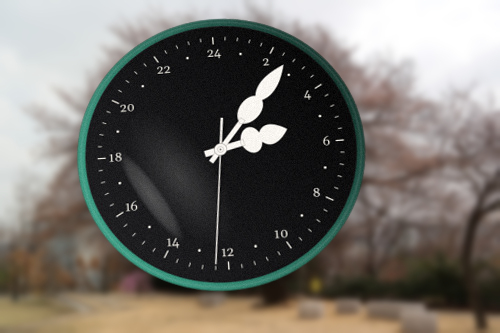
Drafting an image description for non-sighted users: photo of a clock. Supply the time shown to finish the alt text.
5:06:31
